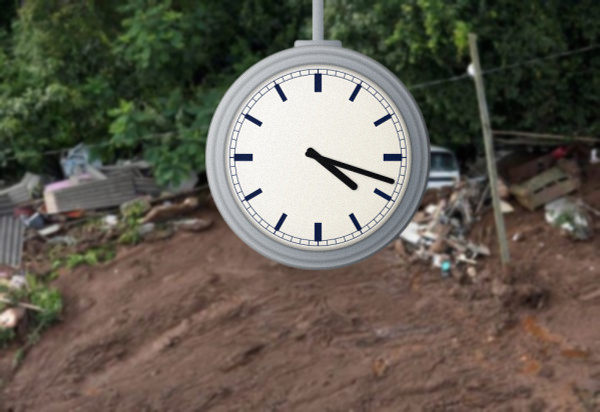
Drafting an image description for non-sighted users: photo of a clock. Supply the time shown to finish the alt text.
4:18
